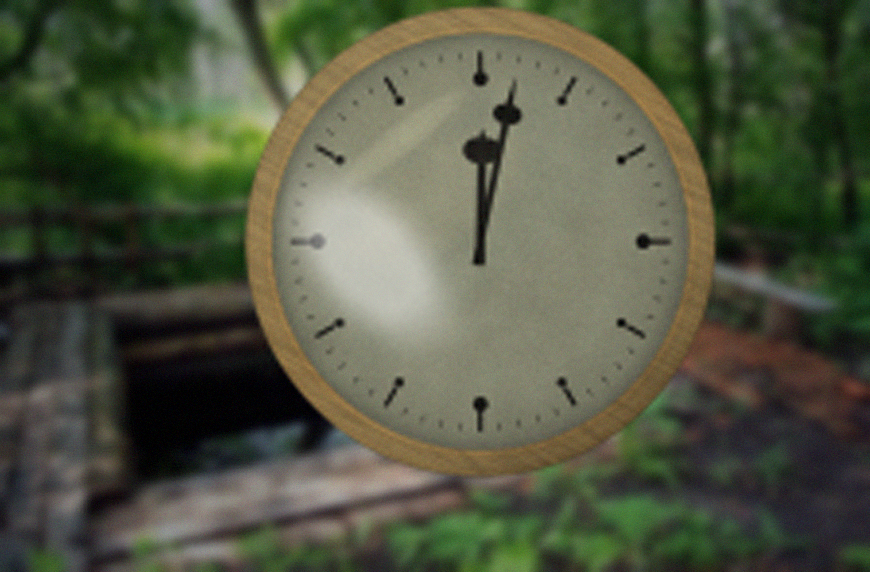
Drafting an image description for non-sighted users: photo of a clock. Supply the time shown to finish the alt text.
12:02
